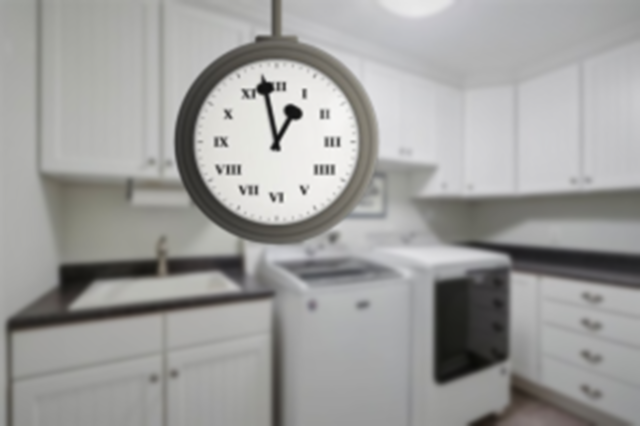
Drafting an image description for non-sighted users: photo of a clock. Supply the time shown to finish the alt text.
12:58
